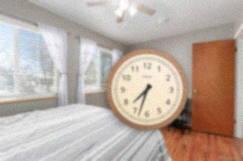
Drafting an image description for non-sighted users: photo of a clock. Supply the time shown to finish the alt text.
7:33
